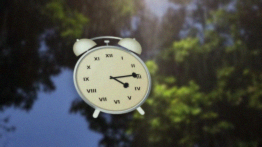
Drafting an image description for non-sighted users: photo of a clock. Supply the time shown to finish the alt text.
4:14
